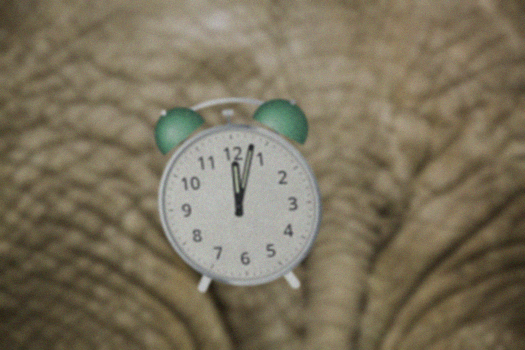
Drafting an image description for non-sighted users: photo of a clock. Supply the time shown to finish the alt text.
12:03
